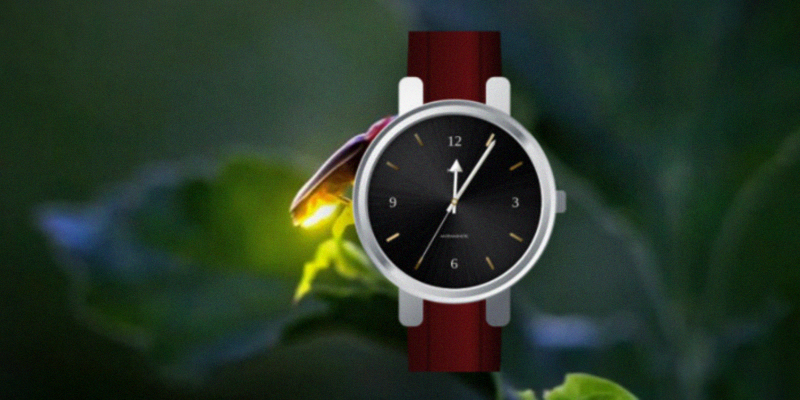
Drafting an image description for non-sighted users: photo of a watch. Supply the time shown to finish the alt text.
12:05:35
